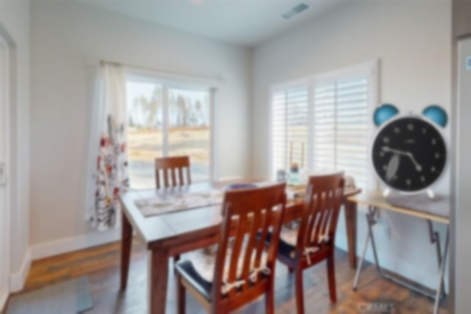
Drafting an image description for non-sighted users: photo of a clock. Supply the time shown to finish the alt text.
4:47
